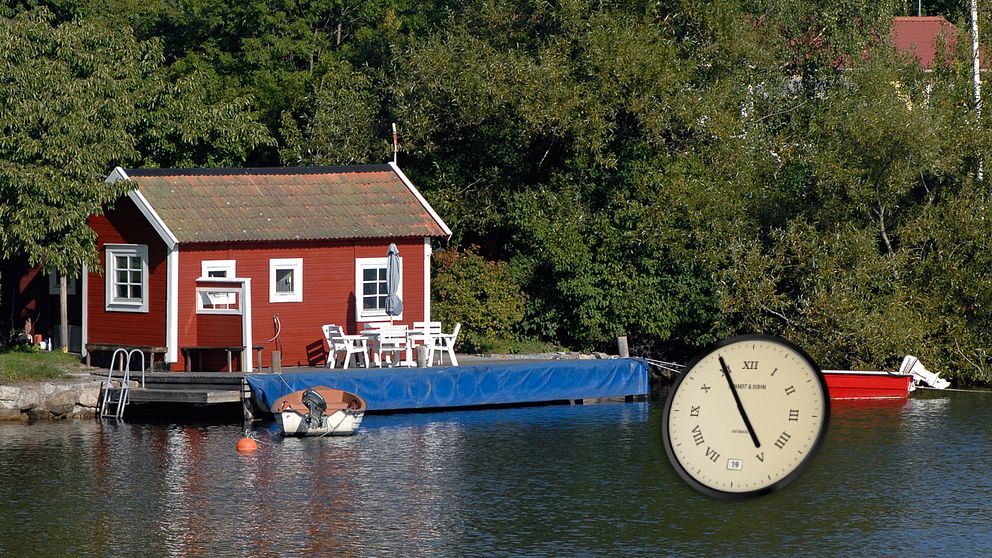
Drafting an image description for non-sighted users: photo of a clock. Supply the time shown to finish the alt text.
4:55
